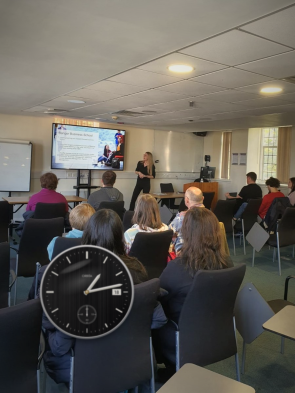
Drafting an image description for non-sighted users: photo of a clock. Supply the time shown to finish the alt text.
1:13
